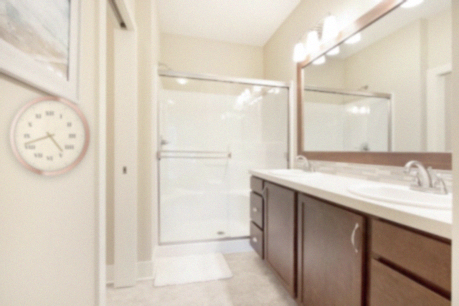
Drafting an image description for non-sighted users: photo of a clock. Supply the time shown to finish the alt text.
4:42
